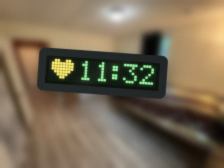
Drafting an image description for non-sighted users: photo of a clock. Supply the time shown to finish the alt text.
11:32
